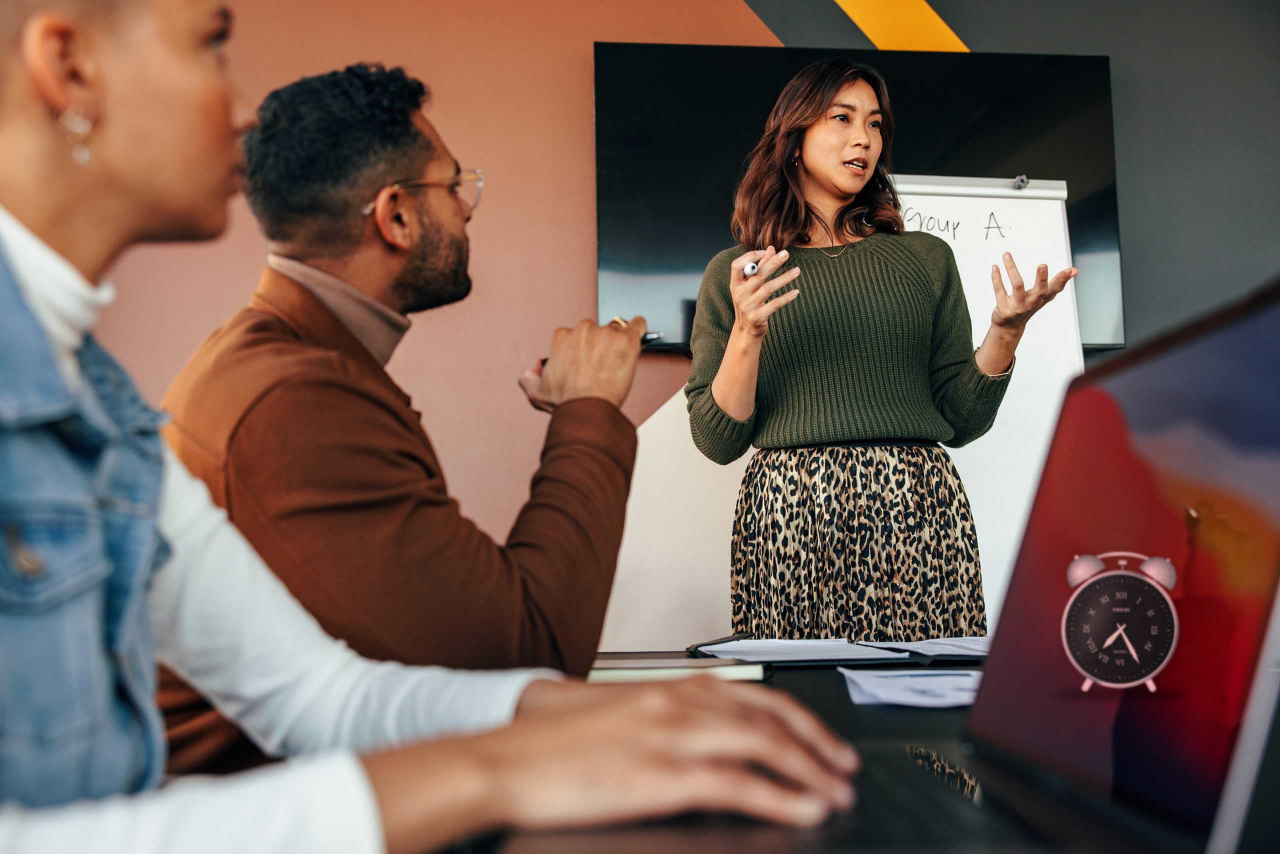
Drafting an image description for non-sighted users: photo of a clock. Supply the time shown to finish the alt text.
7:25
